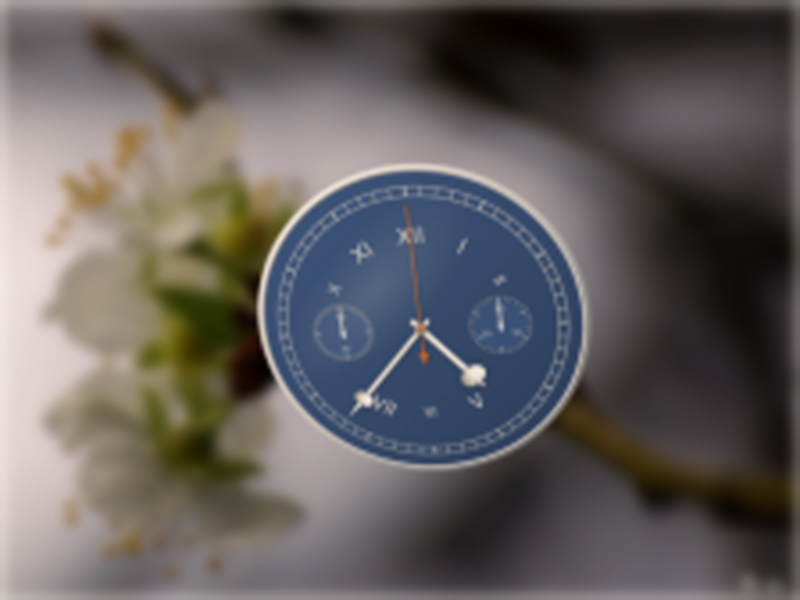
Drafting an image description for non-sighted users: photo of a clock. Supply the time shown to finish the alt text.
4:37
